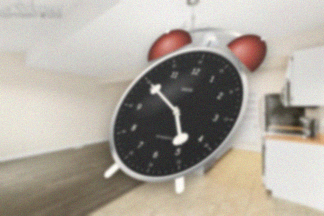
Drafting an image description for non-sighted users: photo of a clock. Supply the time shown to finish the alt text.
4:50
